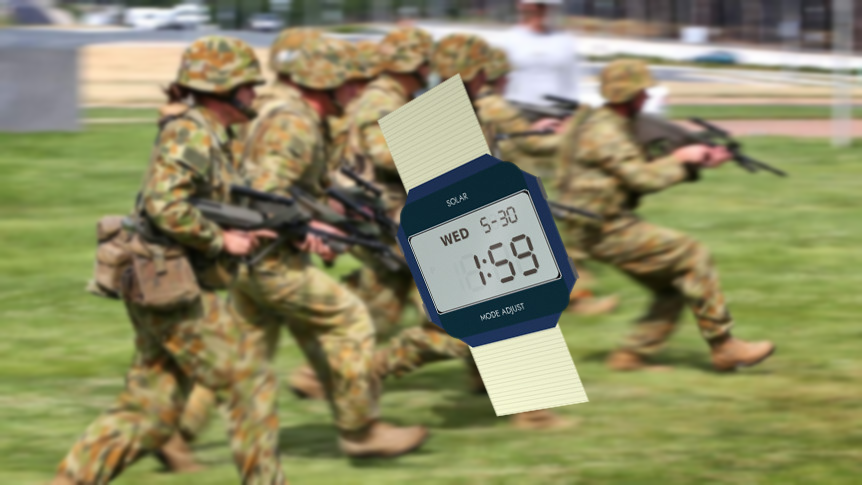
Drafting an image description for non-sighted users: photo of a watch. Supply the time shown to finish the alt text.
1:59
